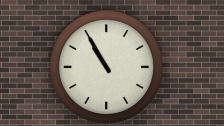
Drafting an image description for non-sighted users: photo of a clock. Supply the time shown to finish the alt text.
10:55
